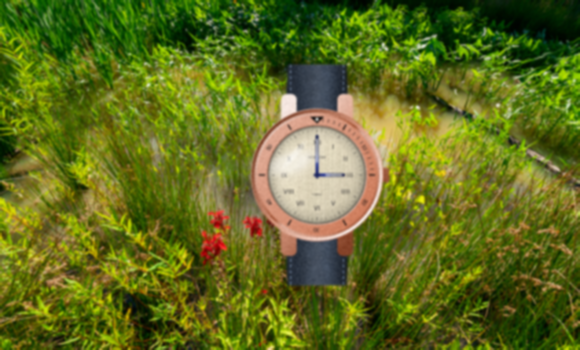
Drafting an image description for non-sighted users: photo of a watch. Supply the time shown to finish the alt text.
3:00
